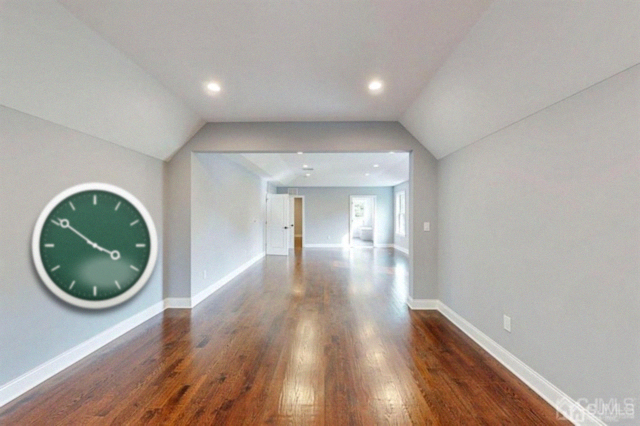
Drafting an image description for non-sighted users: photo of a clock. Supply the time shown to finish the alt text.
3:51
